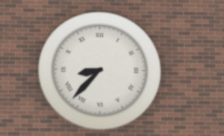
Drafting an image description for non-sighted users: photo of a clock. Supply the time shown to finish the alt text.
8:37
